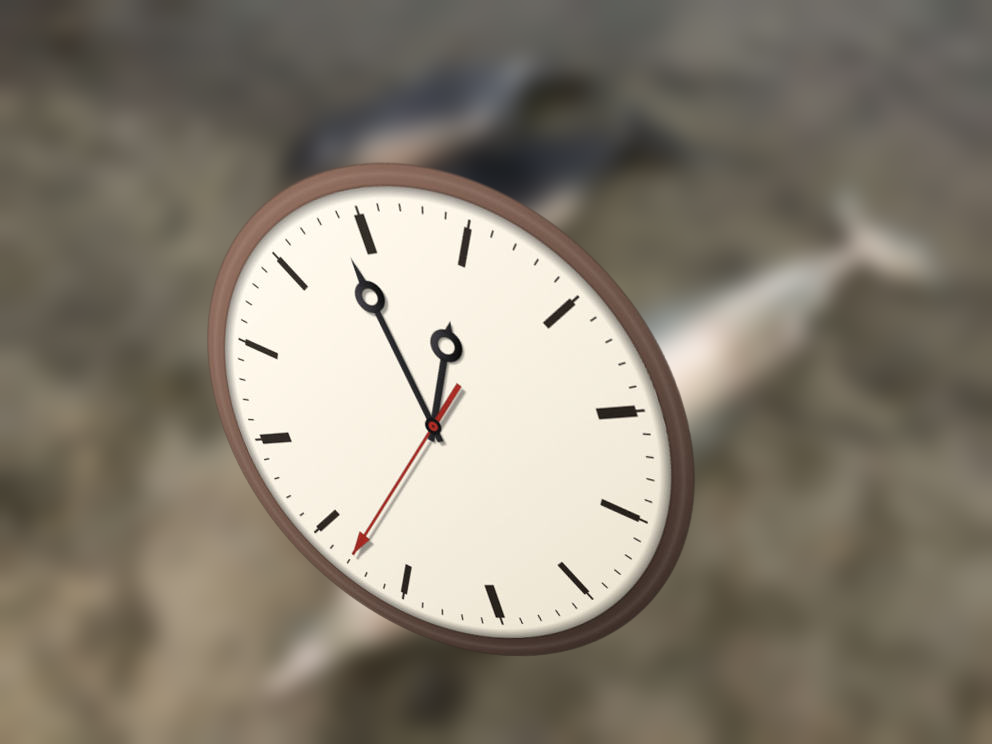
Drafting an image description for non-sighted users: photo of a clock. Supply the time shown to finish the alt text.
12:58:38
